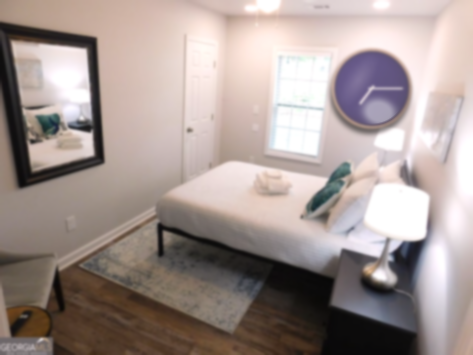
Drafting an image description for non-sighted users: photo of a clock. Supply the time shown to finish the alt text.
7:15
